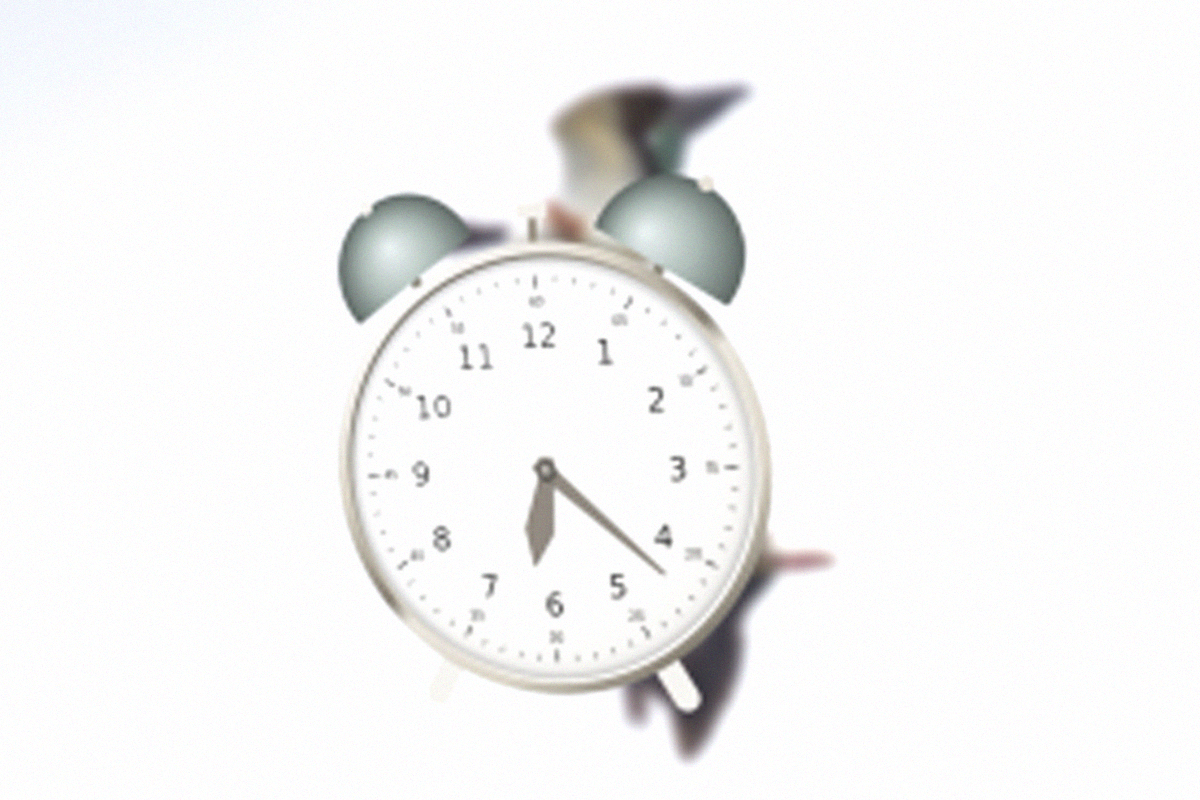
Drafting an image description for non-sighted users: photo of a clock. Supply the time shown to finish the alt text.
6:22
